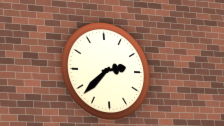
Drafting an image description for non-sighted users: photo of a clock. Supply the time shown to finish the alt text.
2:38
